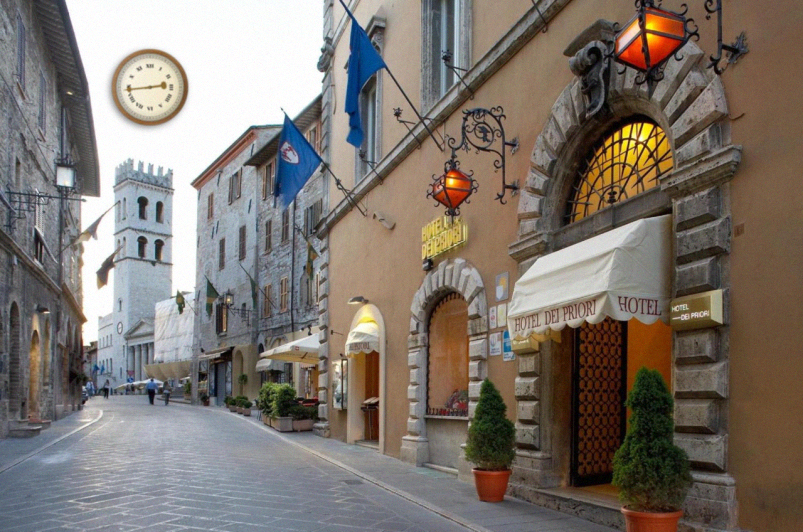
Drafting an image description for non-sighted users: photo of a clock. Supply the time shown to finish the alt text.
2:44
